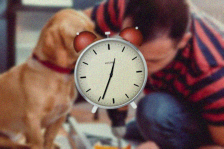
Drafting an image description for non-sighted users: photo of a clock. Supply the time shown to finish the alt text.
12:34
